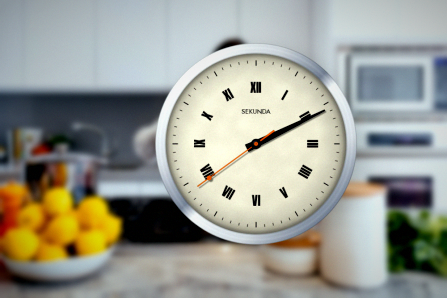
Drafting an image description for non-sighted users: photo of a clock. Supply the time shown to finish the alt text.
2:10:39
